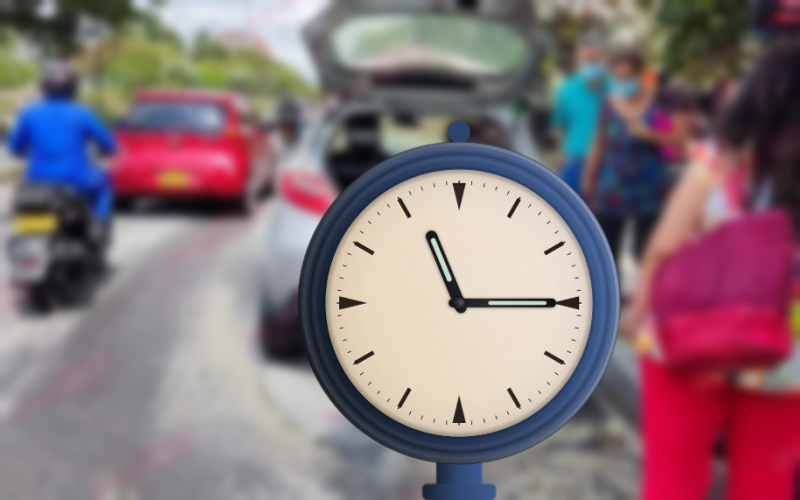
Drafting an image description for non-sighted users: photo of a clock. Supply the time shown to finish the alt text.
11:15
